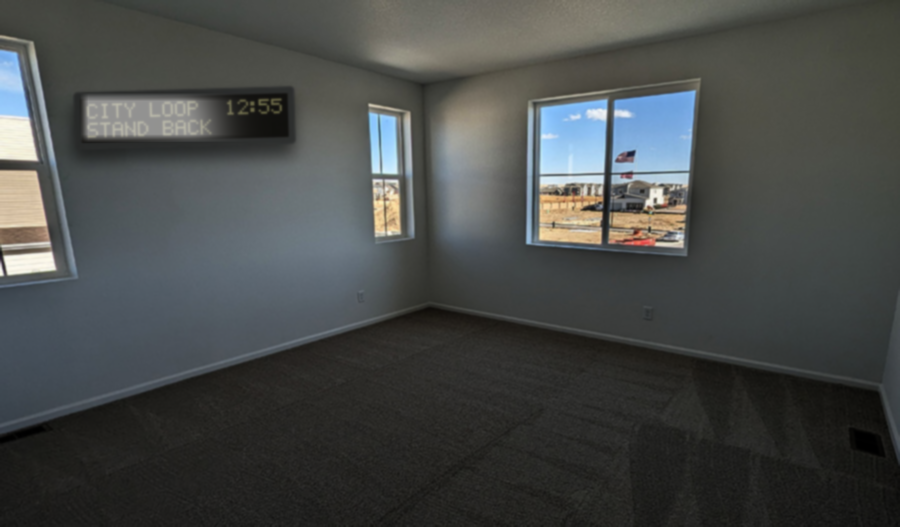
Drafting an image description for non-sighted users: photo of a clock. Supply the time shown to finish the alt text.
12:55
